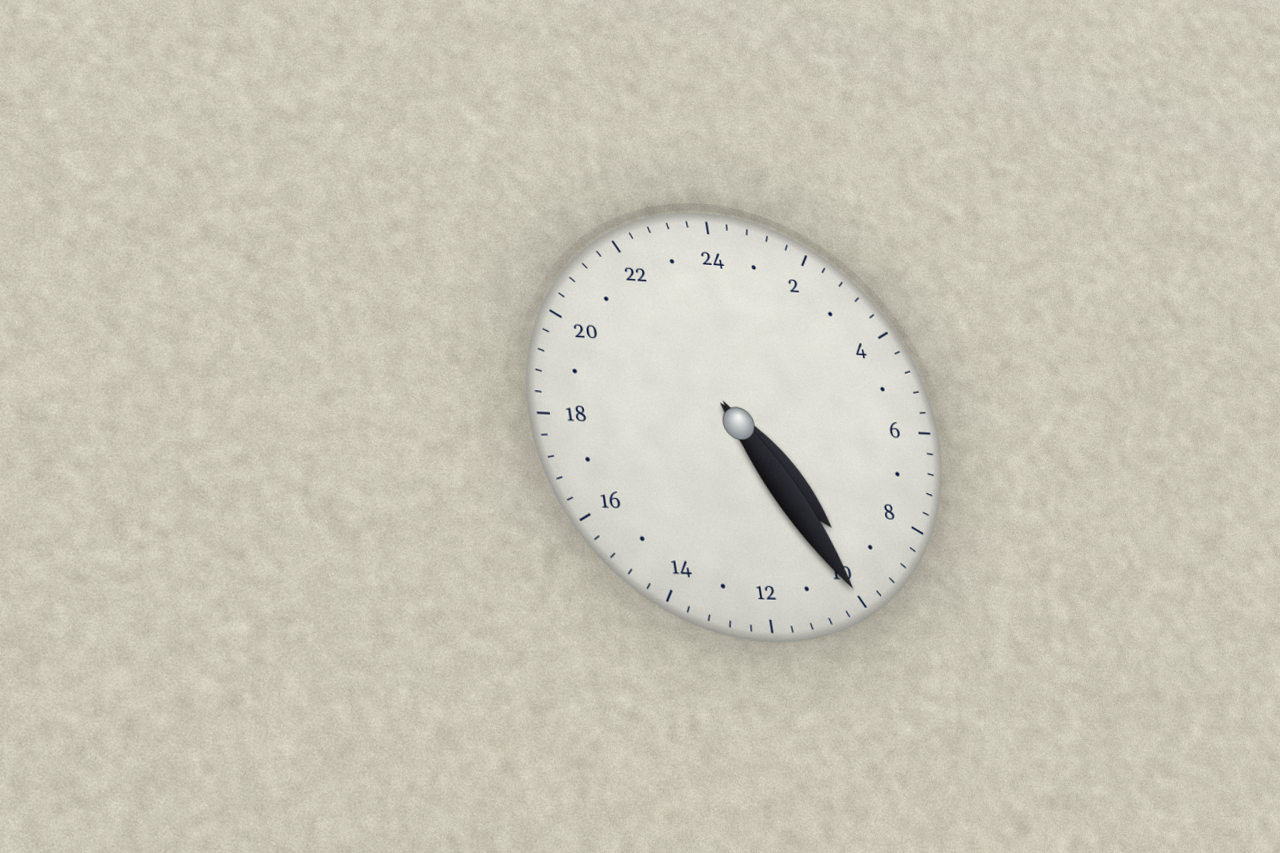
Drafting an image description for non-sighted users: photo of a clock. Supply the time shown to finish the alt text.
9:25
